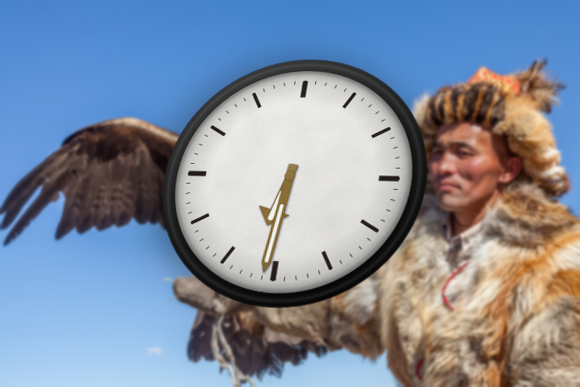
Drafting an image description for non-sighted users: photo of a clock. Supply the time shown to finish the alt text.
6:31
